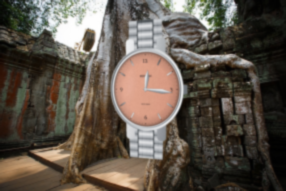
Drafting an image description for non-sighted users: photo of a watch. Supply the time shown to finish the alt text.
12:16
